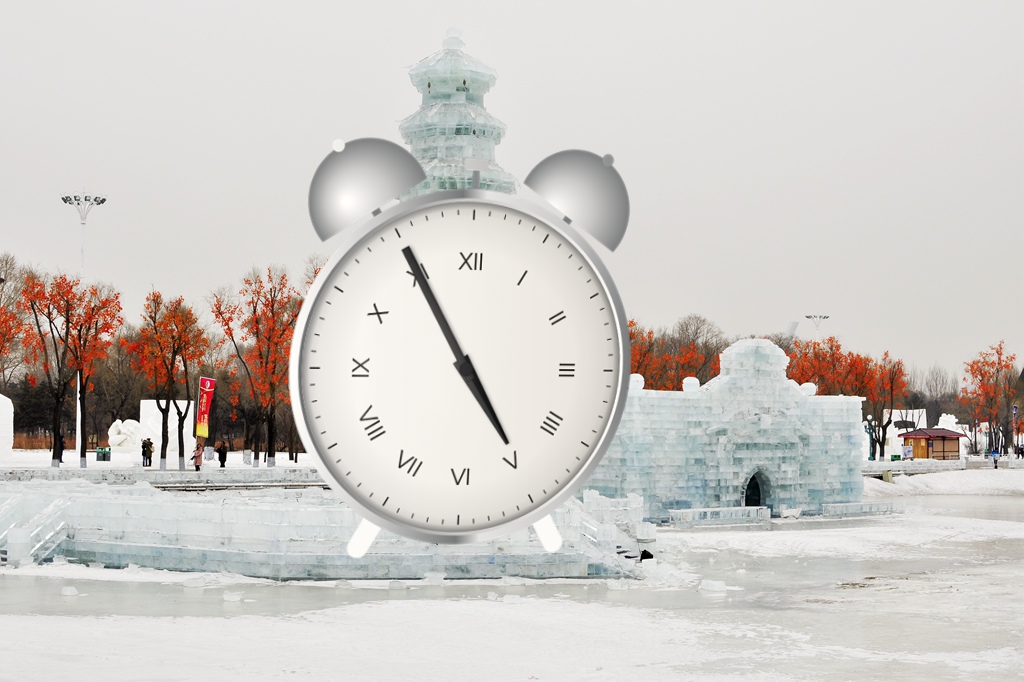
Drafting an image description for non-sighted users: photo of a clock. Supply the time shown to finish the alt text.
4:55
